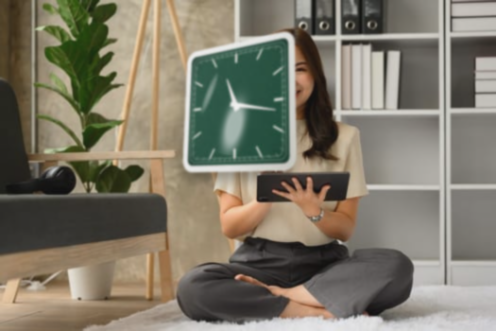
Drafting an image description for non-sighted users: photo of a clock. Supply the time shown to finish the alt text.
11:17
